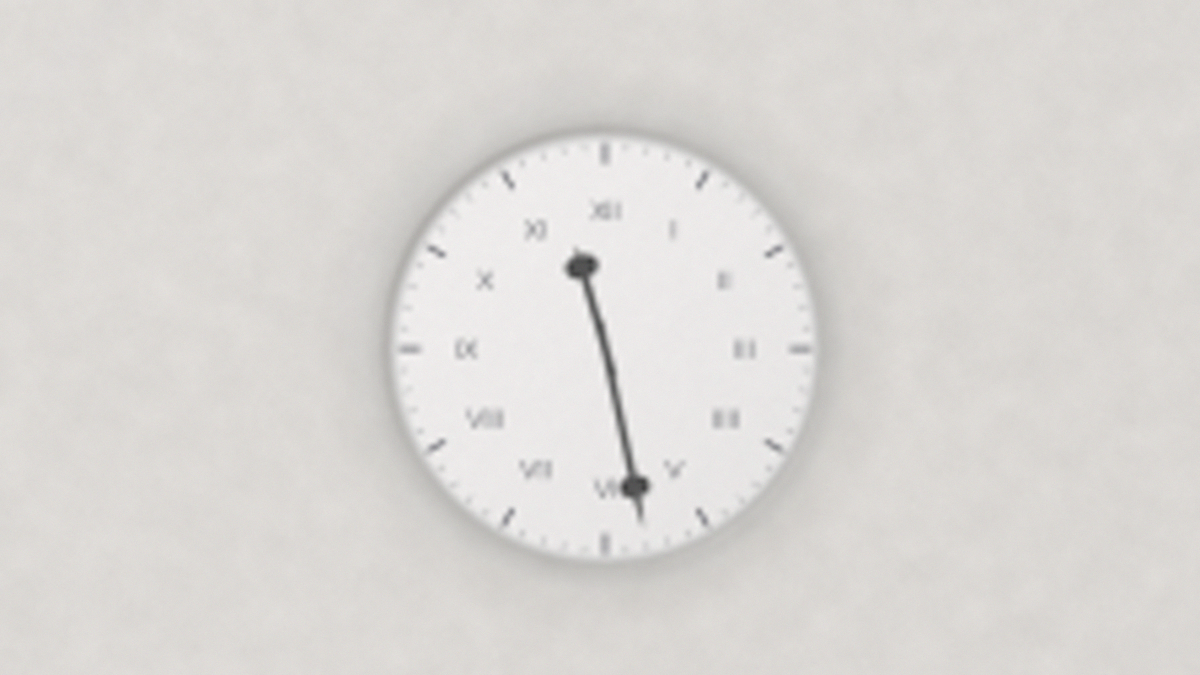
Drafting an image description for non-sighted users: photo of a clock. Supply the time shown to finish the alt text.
11:28
